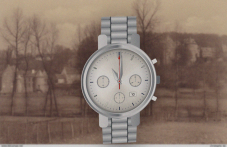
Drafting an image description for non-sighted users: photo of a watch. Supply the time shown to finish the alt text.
11:01
